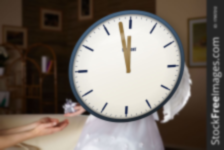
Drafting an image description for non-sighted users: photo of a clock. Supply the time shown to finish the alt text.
11:58
